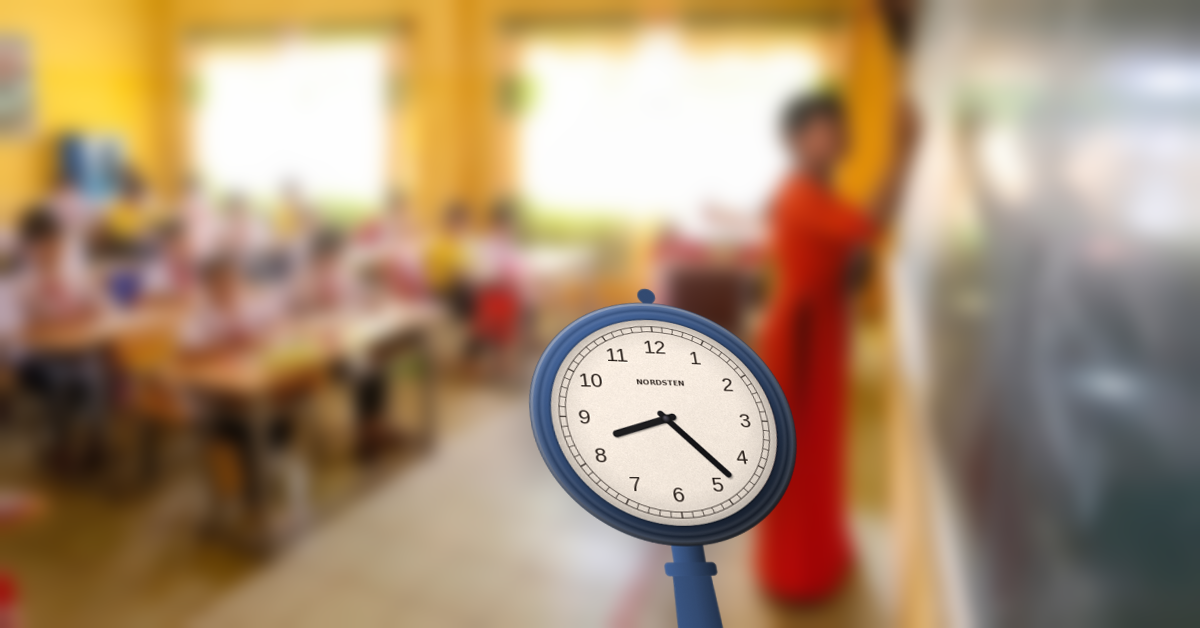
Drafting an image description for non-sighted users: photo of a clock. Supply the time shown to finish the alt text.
8:23
